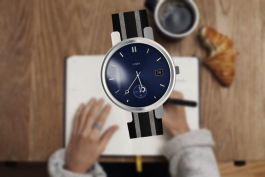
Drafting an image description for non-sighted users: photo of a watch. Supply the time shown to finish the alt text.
5:37
